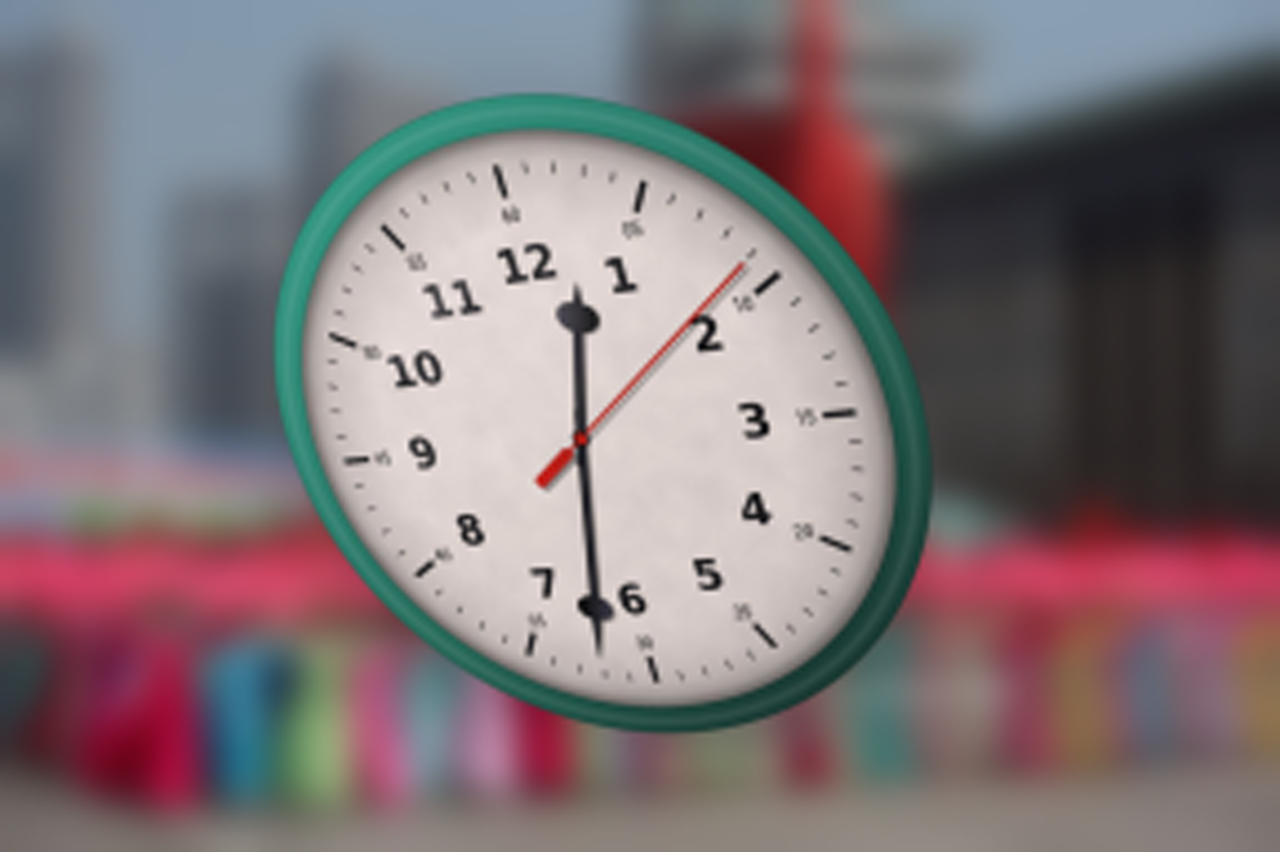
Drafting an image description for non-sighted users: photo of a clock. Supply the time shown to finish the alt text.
12:32:09
